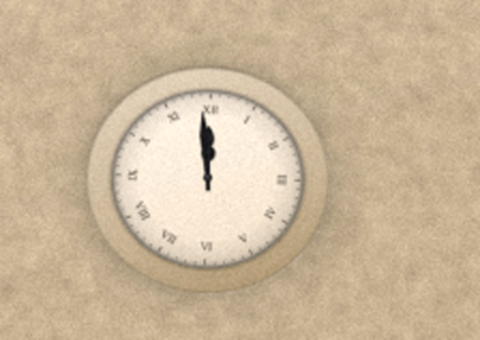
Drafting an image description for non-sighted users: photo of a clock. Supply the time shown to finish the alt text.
11:59
